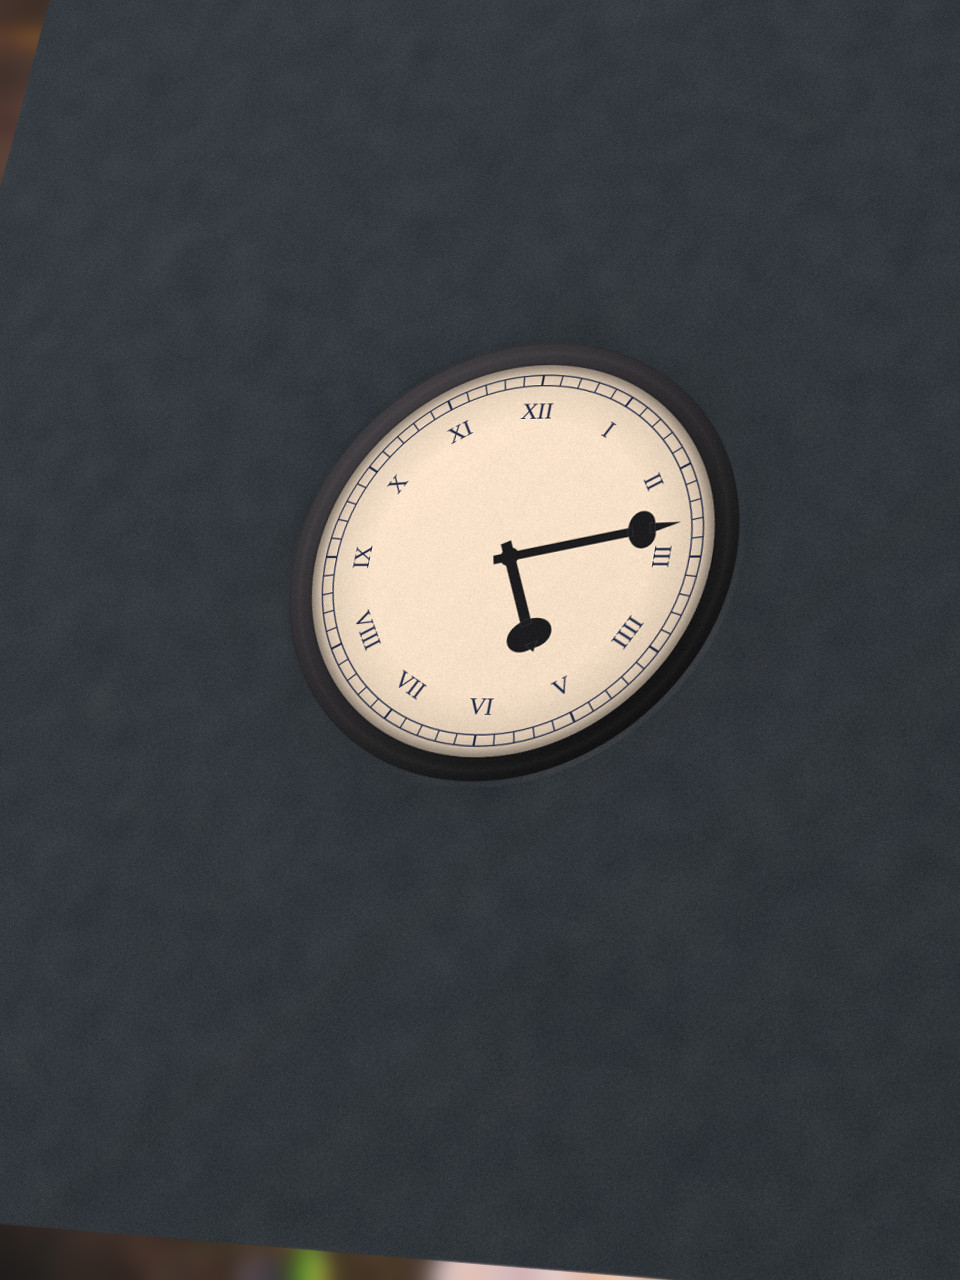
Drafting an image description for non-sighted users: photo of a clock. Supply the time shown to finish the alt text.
5:13
